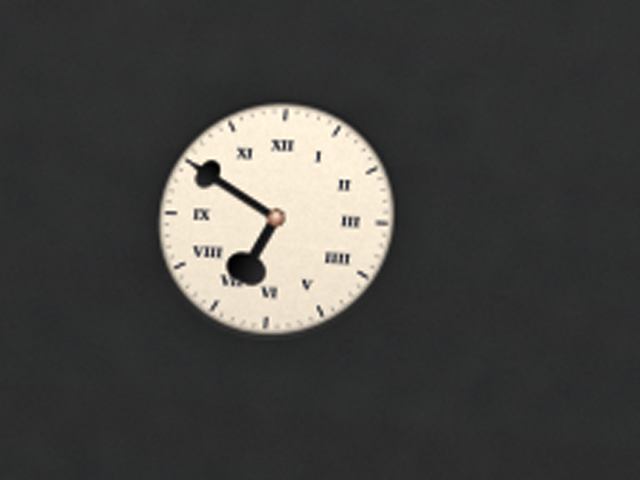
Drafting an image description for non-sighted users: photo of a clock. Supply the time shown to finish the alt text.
6:50
